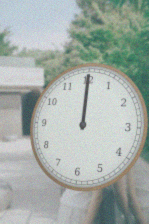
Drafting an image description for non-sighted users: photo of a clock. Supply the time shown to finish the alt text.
12:00
